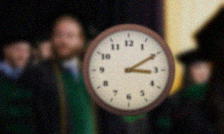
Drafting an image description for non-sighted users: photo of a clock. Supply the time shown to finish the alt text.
3:10
